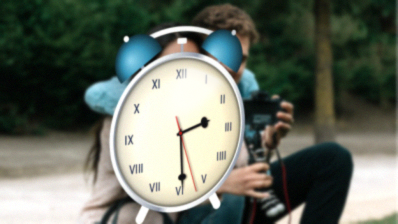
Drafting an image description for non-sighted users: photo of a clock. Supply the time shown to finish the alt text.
2:29:27
